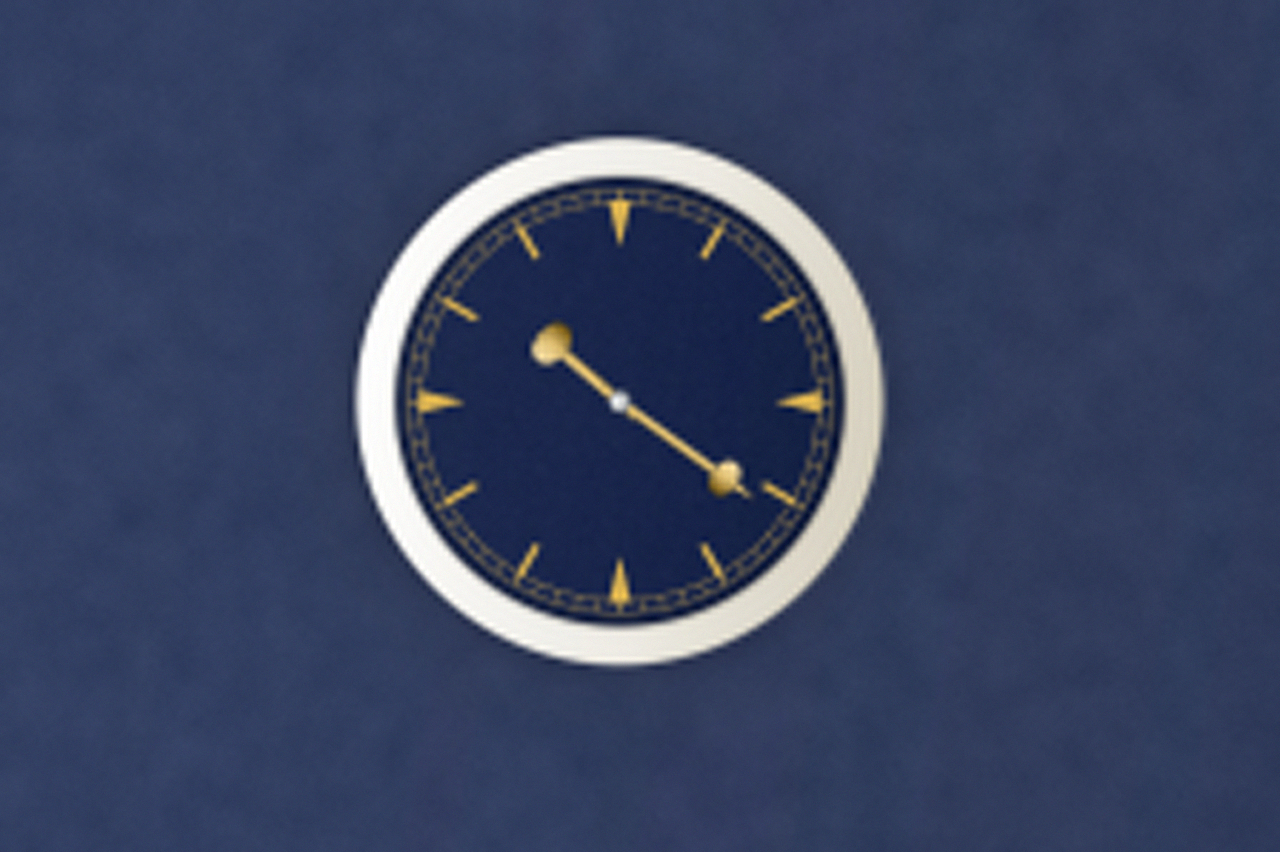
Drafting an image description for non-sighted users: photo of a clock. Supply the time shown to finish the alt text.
10:21
